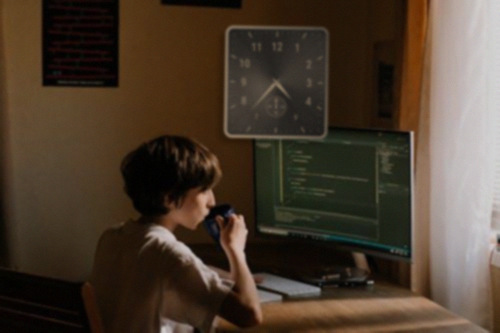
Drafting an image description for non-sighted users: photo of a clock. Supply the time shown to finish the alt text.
4:37
